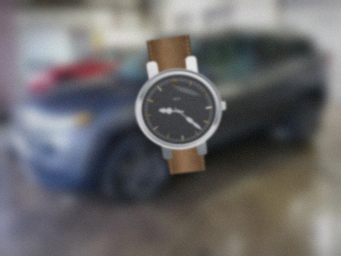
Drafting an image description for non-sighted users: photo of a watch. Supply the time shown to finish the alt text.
9:23
